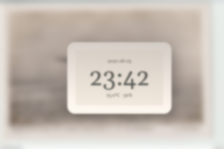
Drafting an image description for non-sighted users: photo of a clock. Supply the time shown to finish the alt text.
23:42
